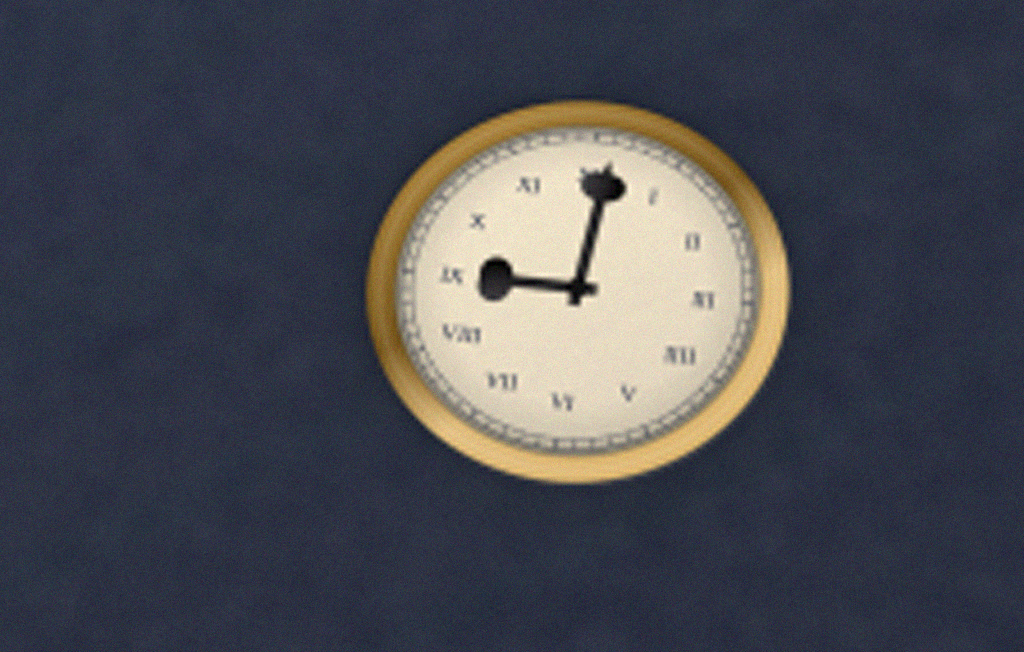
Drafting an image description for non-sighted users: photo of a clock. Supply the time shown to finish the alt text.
9:01
